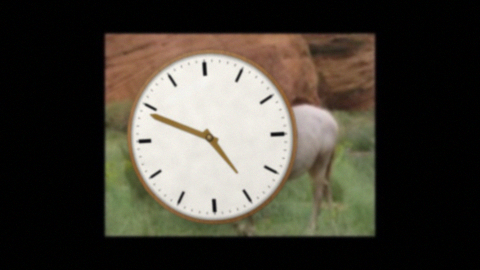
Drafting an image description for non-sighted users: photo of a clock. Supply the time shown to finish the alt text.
4:49
